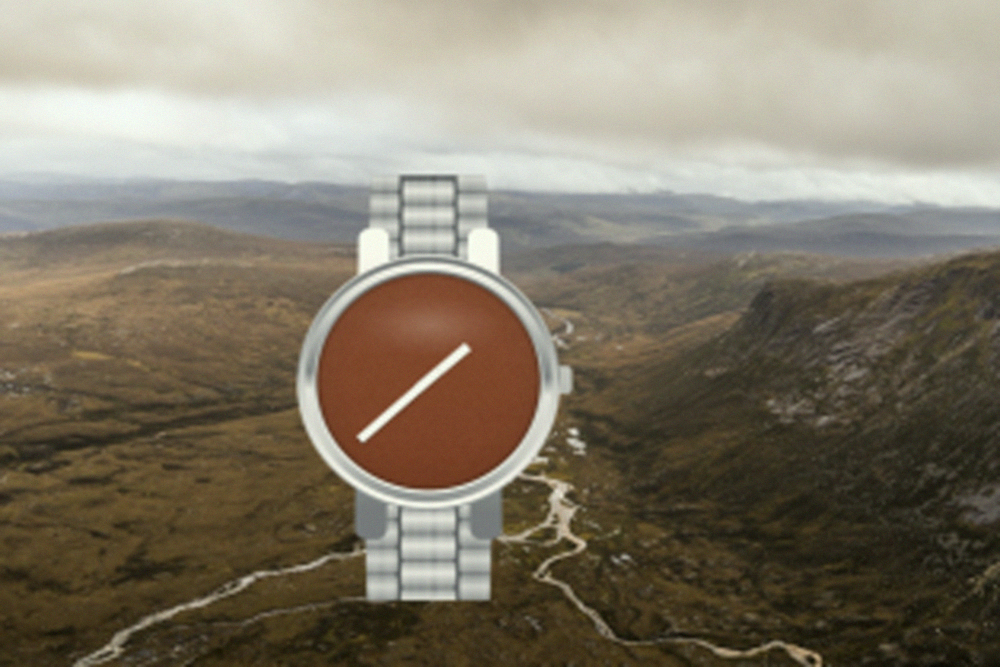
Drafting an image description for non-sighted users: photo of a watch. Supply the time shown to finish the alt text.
1:38
